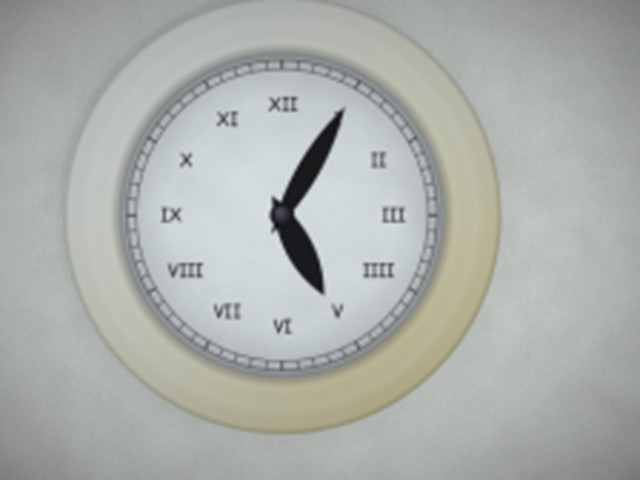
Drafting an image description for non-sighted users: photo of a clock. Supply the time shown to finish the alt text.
5:05
